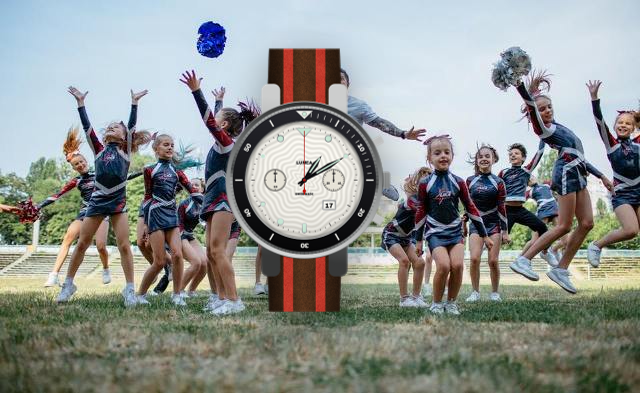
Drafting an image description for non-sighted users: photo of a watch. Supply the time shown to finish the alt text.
1:10
